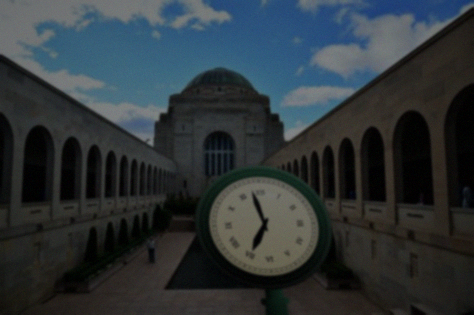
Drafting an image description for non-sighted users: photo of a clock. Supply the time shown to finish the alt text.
6:58
